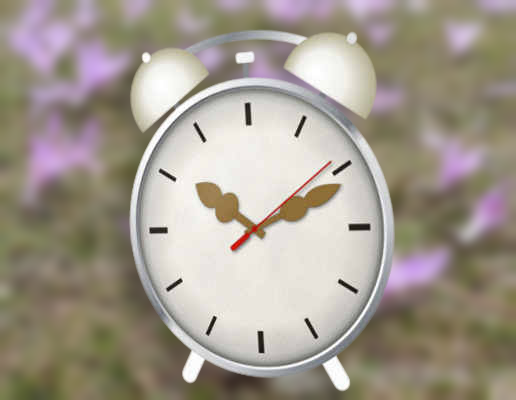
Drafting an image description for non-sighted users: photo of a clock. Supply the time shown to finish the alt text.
10:11:09
